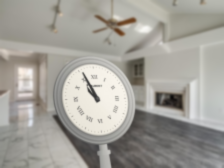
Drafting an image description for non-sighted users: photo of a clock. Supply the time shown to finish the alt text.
10:56
